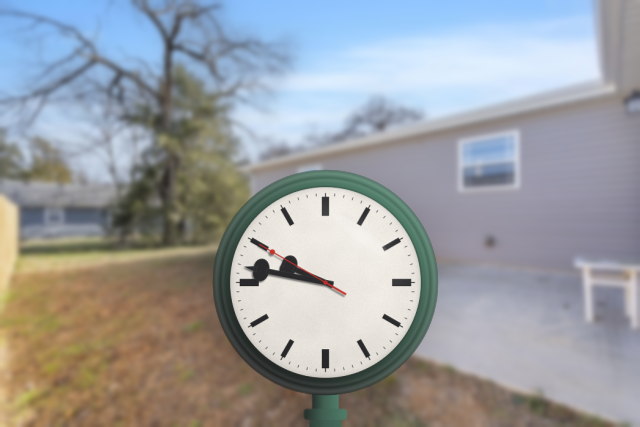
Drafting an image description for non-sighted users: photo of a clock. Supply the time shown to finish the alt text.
9:46:50
